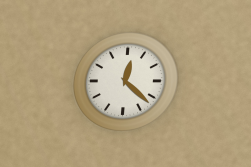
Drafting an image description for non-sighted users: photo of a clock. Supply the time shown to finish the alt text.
12:22
